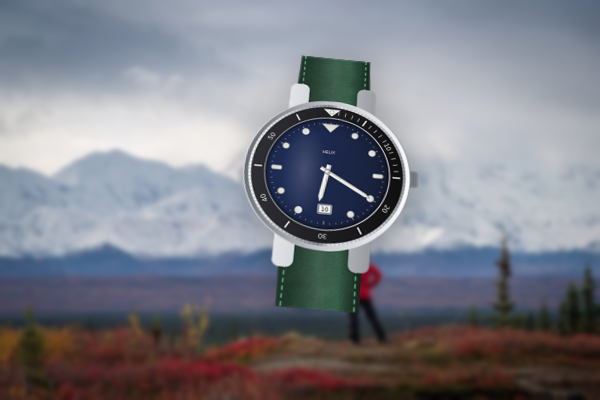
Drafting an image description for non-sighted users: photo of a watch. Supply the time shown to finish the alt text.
6:20
